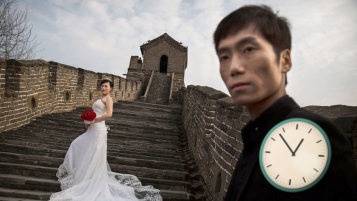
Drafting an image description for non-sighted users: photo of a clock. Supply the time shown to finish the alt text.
12:53
